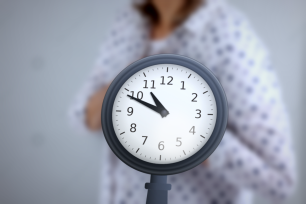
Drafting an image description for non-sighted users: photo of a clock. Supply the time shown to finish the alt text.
10:49
